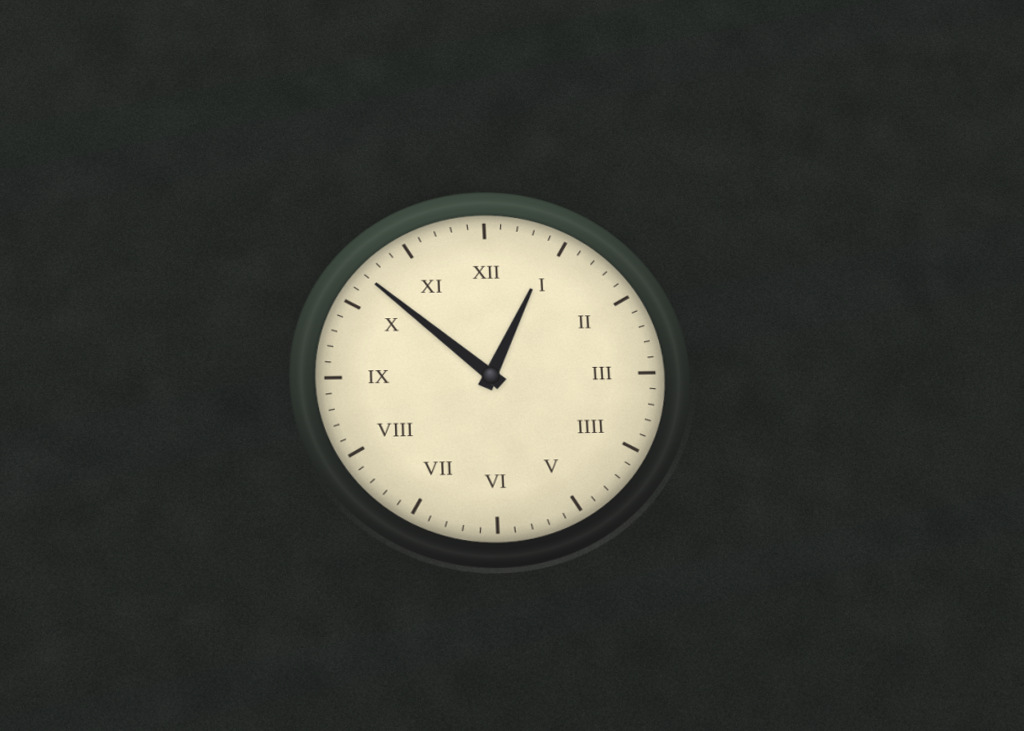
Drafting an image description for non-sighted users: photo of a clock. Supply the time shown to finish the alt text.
12:52
